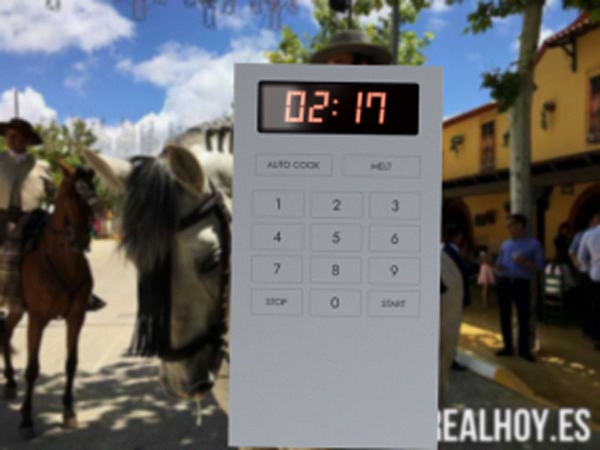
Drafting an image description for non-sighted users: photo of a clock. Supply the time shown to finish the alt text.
2:17
